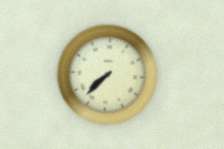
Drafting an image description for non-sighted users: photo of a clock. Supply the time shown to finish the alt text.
7:37
